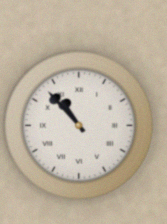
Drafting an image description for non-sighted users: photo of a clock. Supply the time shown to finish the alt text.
10:53
